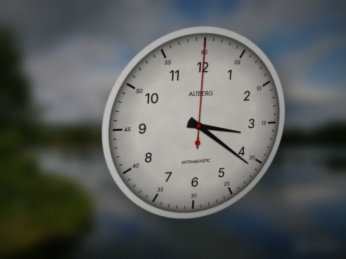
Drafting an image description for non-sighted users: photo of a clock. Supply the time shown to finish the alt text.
3:21:00
